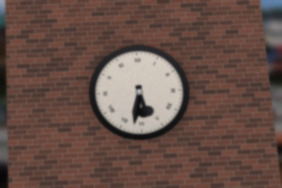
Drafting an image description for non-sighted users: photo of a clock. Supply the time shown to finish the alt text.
5:32
